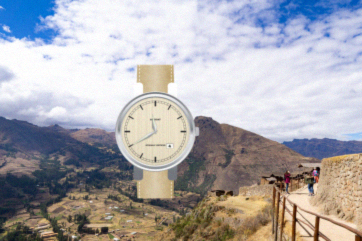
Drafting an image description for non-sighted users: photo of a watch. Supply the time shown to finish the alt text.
11:40
